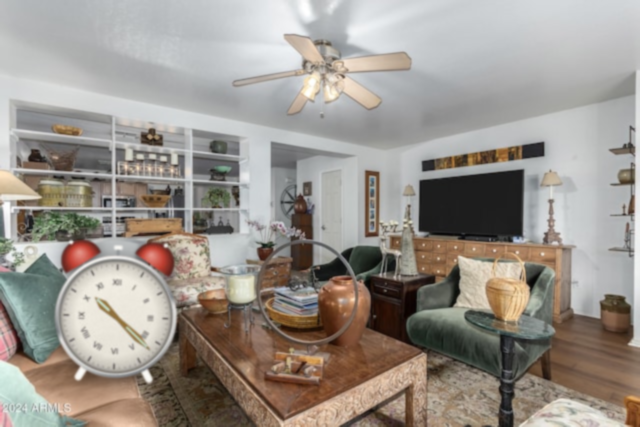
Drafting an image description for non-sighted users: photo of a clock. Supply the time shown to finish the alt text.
10:22
